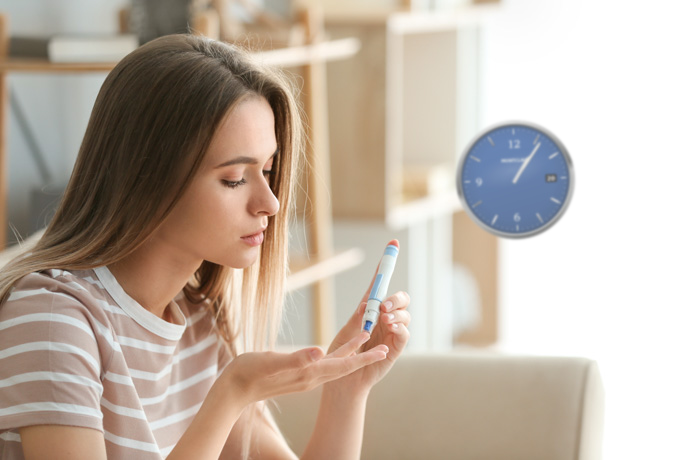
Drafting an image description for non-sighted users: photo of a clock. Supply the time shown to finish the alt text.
1:06
